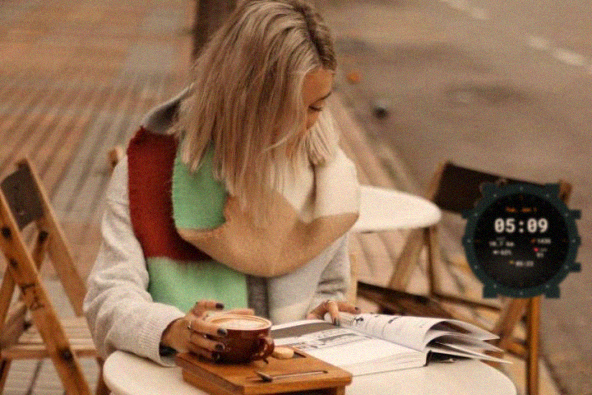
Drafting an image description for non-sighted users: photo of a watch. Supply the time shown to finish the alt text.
5:09
